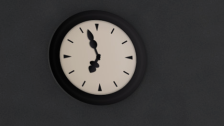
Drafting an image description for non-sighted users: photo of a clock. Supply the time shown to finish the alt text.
6:57
